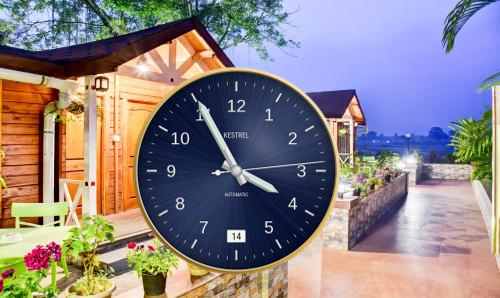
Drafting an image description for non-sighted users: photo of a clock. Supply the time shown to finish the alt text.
3:55:14
